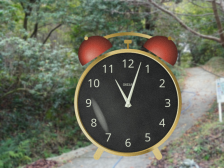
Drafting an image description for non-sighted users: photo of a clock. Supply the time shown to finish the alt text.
11:03
